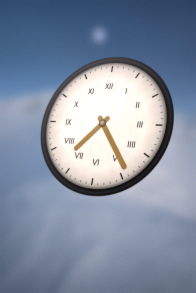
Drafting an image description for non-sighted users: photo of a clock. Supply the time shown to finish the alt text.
7:24
